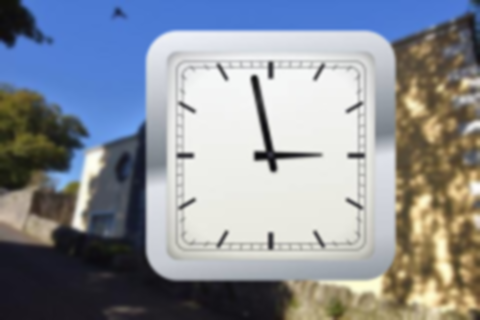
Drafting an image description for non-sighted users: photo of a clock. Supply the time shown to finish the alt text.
2:58
